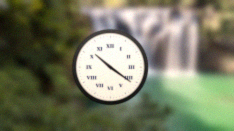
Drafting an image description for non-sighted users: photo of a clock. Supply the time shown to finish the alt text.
10:21
